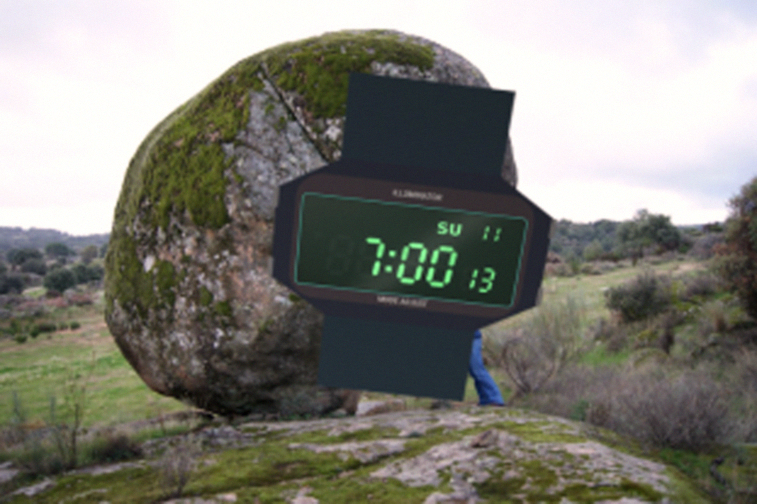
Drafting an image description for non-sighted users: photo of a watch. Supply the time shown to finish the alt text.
7:00:13
